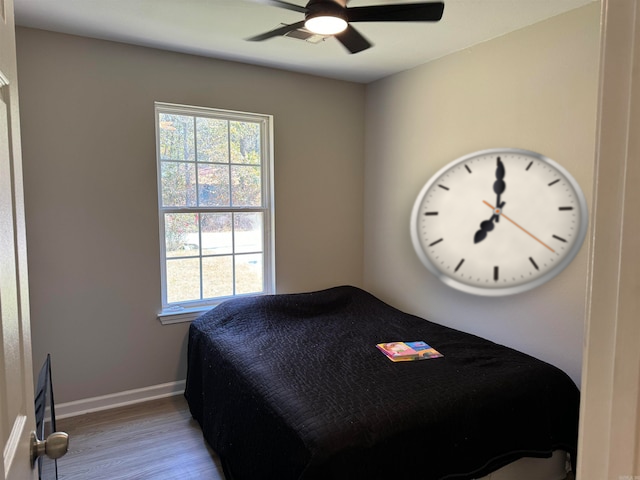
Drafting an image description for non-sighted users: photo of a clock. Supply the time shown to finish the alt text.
7:00:22
